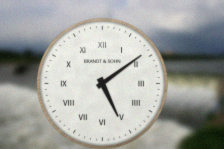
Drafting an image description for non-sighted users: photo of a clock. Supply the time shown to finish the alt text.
5:09
